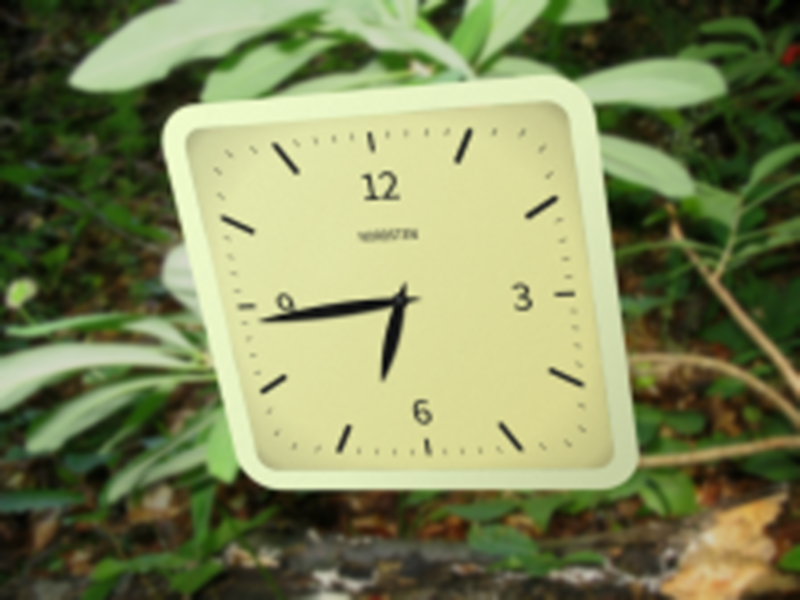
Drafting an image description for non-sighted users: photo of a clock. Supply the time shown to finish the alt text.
6:44
